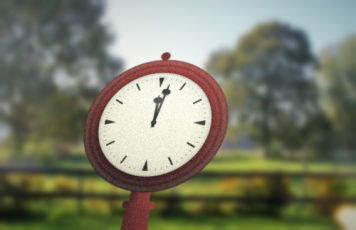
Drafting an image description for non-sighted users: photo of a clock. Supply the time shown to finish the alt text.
12:02
